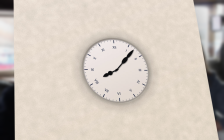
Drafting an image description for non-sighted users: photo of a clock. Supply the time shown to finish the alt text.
8:07
